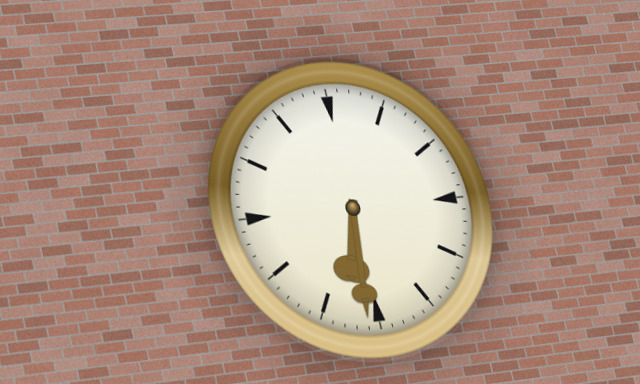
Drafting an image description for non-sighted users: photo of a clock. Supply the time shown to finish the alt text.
6:31
